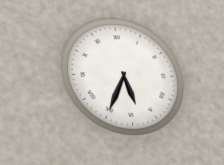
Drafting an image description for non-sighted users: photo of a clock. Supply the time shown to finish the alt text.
5:35
